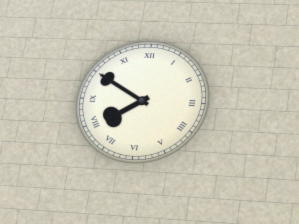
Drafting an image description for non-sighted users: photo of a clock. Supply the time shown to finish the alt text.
7:50
